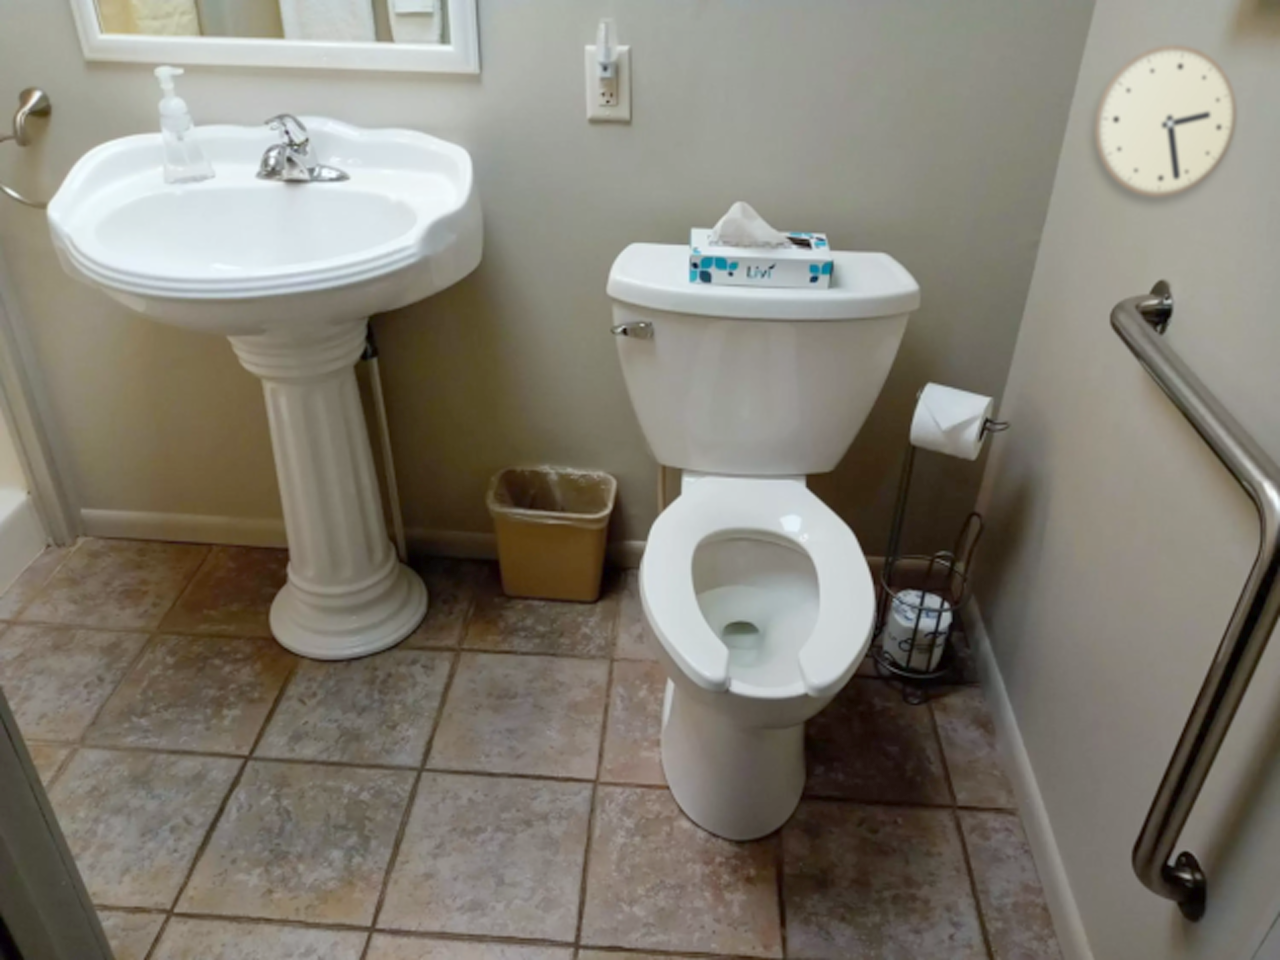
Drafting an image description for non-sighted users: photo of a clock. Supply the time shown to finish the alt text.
2:27
